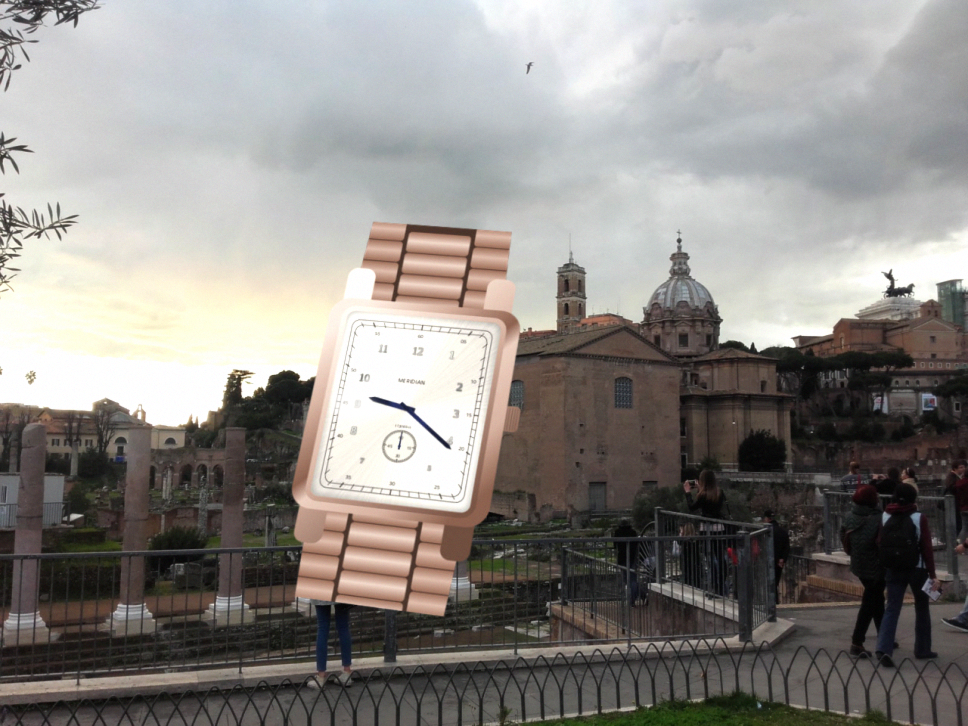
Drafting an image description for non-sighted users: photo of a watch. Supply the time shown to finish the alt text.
9:21
